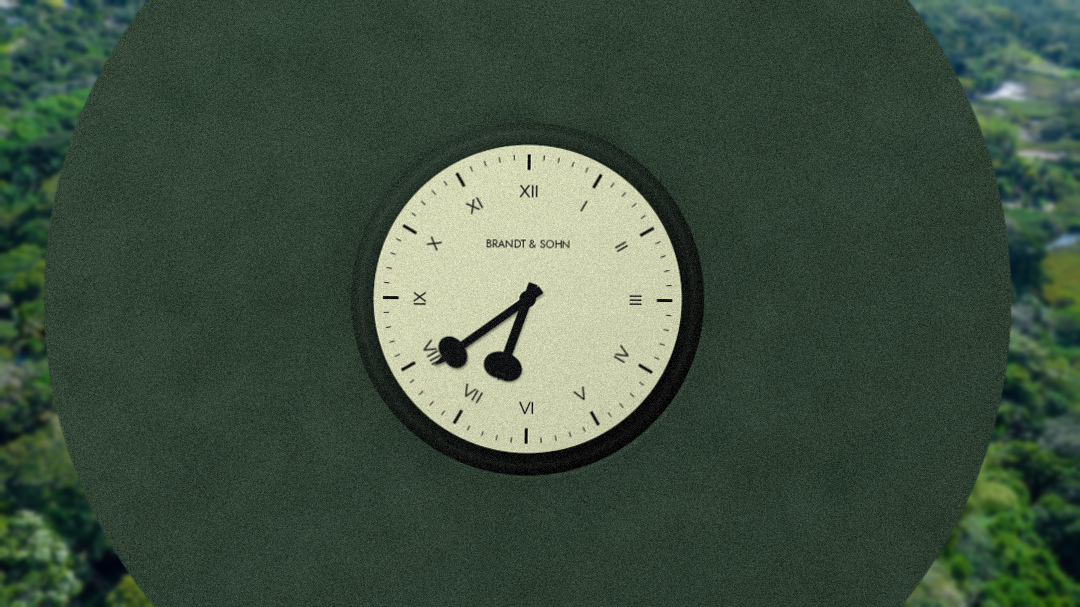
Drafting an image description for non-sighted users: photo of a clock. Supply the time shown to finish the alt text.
6:39
